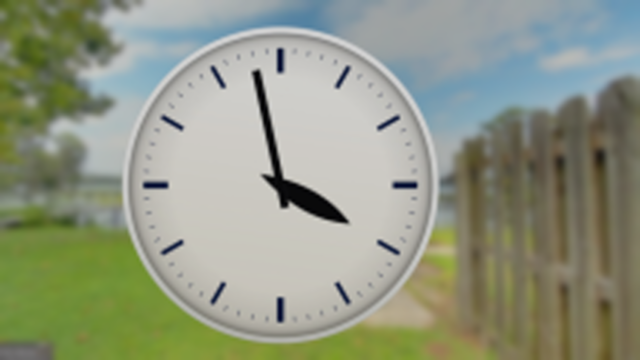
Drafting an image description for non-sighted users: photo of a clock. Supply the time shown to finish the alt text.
3:58
